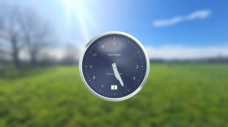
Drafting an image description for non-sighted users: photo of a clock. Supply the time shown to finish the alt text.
5:26
